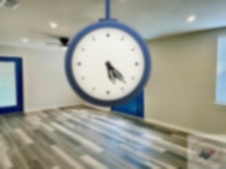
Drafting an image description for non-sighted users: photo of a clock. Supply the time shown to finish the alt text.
5:23
